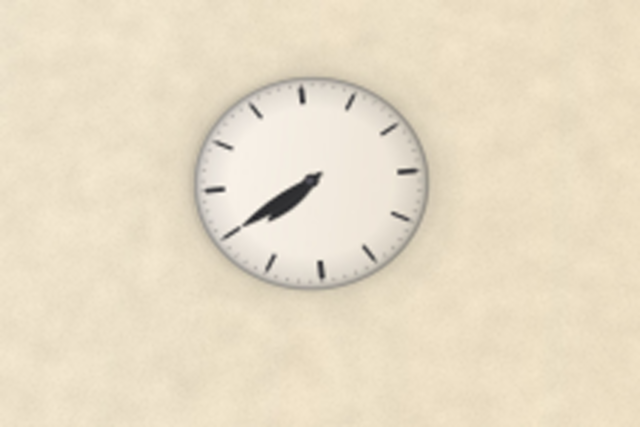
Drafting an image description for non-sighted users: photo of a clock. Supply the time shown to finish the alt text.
7:40
